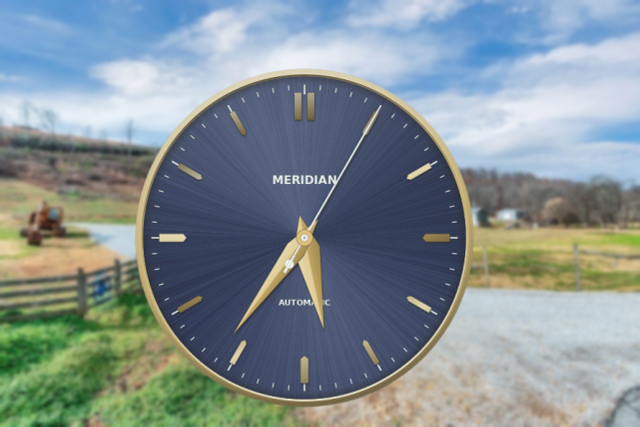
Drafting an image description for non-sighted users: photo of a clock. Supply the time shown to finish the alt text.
5:36:05
